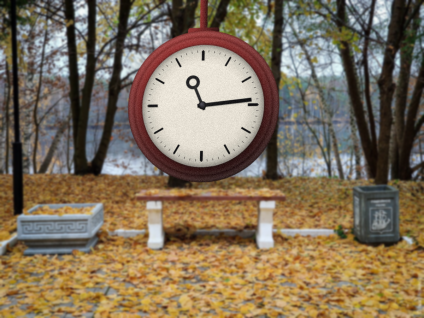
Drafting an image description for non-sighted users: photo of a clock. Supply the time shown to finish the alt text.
11:14
